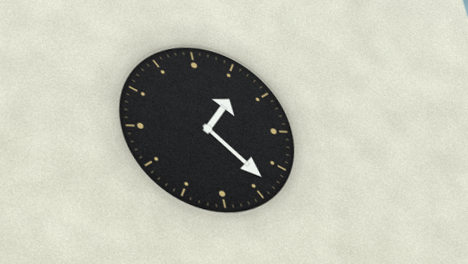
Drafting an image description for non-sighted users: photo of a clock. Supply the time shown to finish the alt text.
1:23
